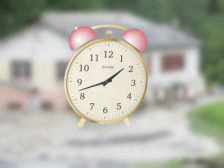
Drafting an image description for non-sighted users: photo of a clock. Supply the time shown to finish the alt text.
1:42
